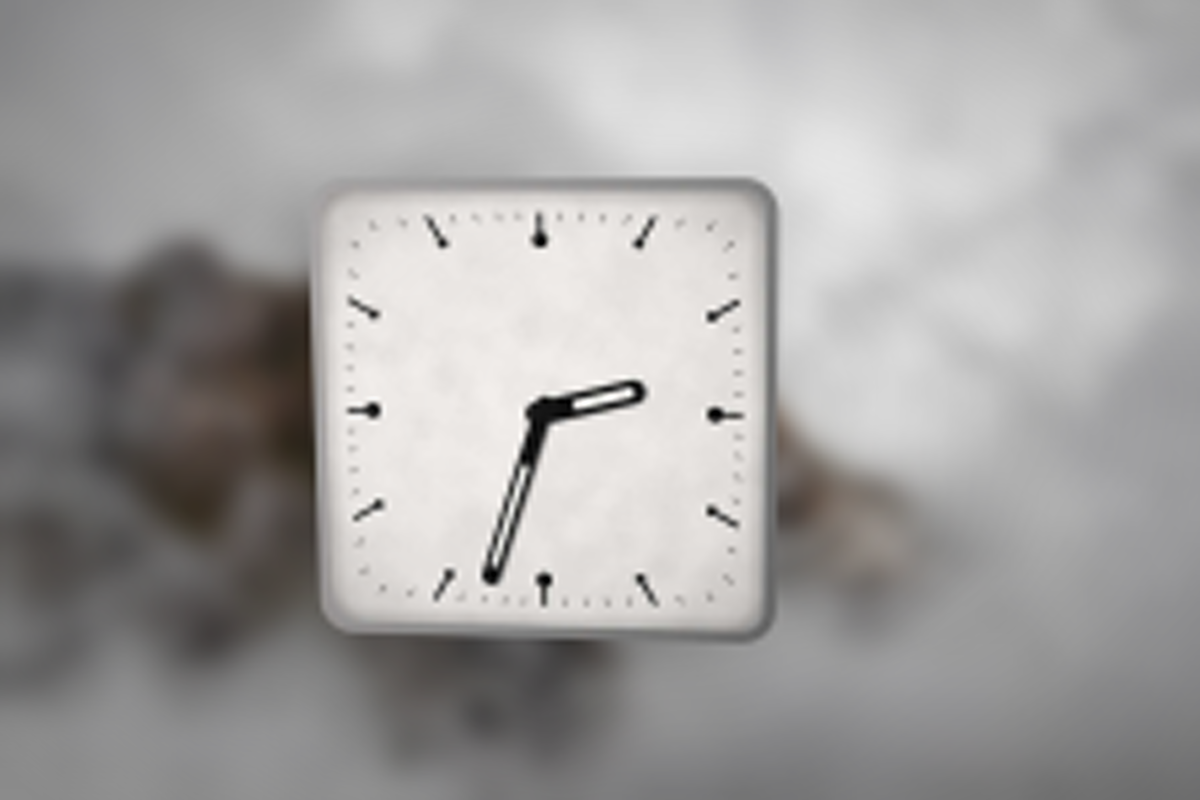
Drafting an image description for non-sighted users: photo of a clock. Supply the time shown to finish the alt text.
2:33
